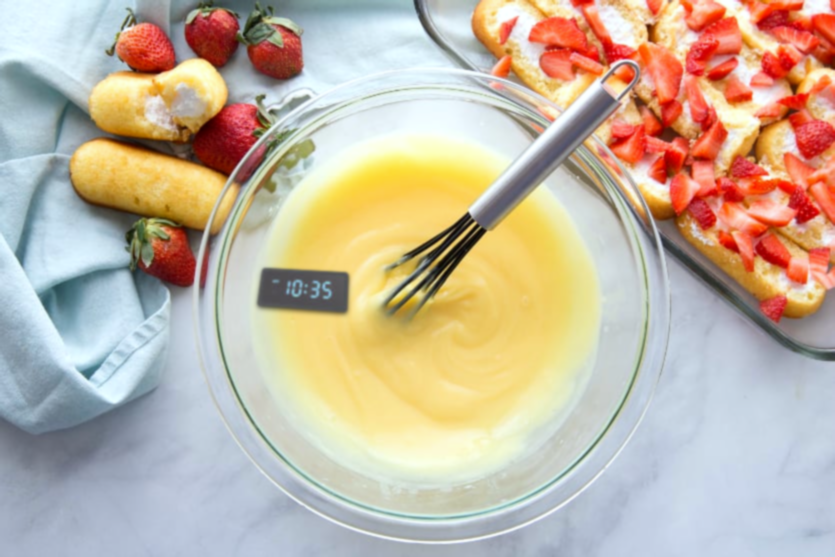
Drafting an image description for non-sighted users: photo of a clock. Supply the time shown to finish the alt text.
10:35
